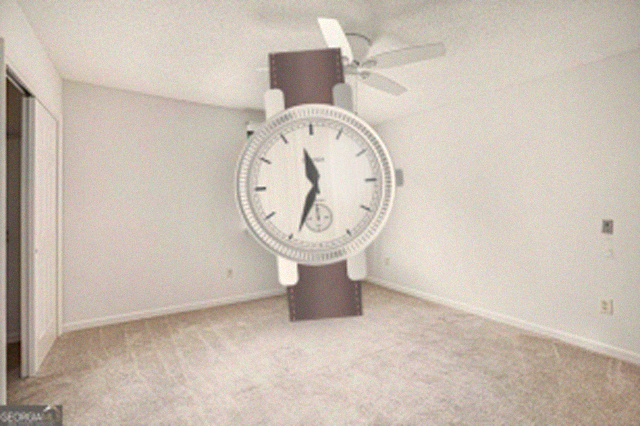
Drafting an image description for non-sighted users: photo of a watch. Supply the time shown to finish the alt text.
11:34
